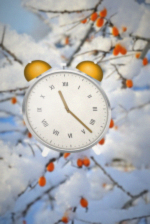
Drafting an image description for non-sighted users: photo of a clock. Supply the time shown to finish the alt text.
11:23
